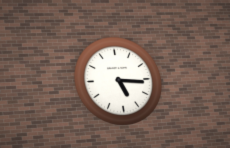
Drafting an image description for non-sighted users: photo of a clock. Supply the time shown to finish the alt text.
5:16
